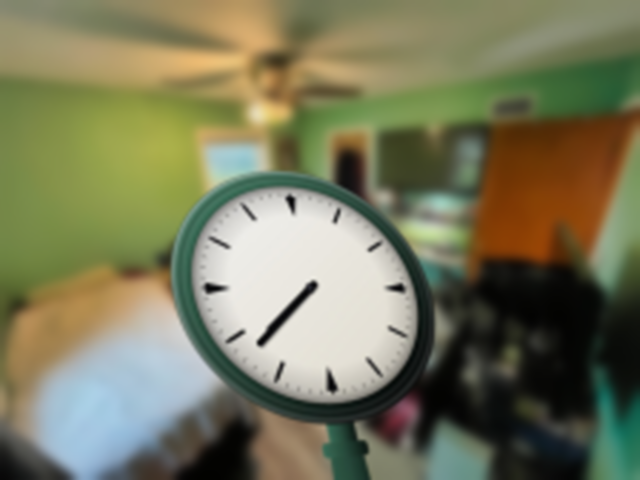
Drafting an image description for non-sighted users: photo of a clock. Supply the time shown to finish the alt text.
7:38
